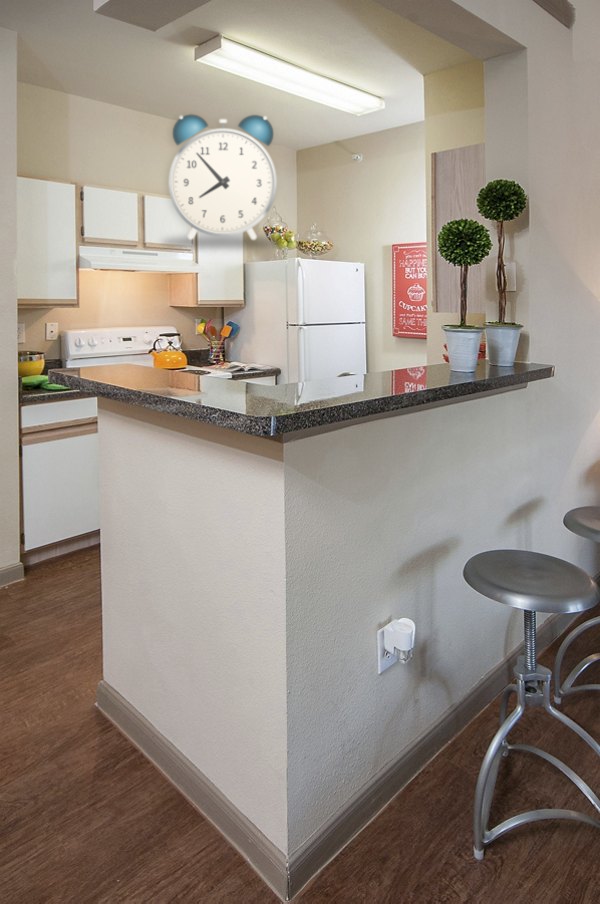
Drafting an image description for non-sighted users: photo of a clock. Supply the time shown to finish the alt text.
7:53
